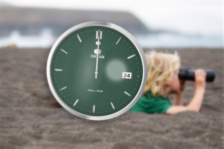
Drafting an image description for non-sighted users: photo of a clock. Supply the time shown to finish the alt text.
12:00
